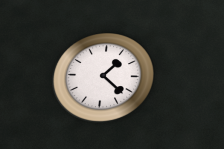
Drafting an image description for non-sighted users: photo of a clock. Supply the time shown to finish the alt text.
1:22
